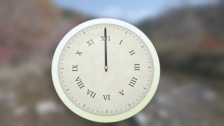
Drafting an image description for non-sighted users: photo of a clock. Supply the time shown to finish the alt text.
12:00
